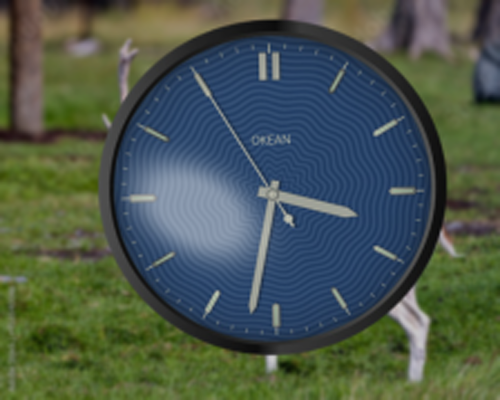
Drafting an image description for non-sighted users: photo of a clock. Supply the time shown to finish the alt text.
3:31:55
